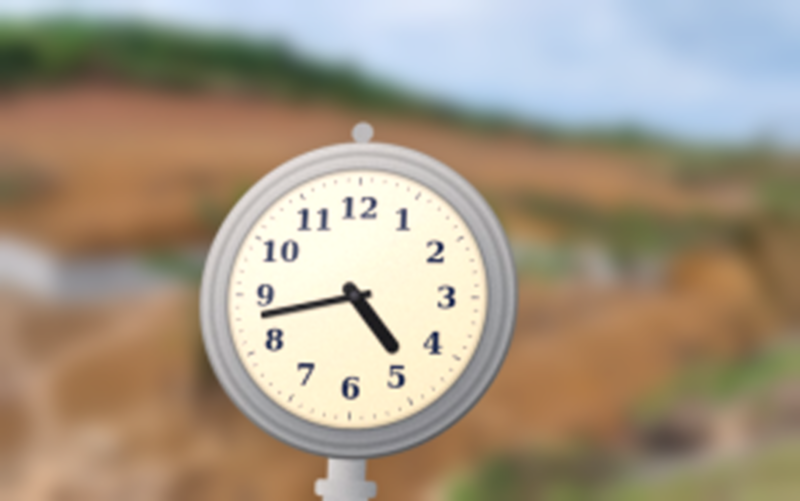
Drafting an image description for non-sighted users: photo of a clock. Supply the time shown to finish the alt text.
4:43
